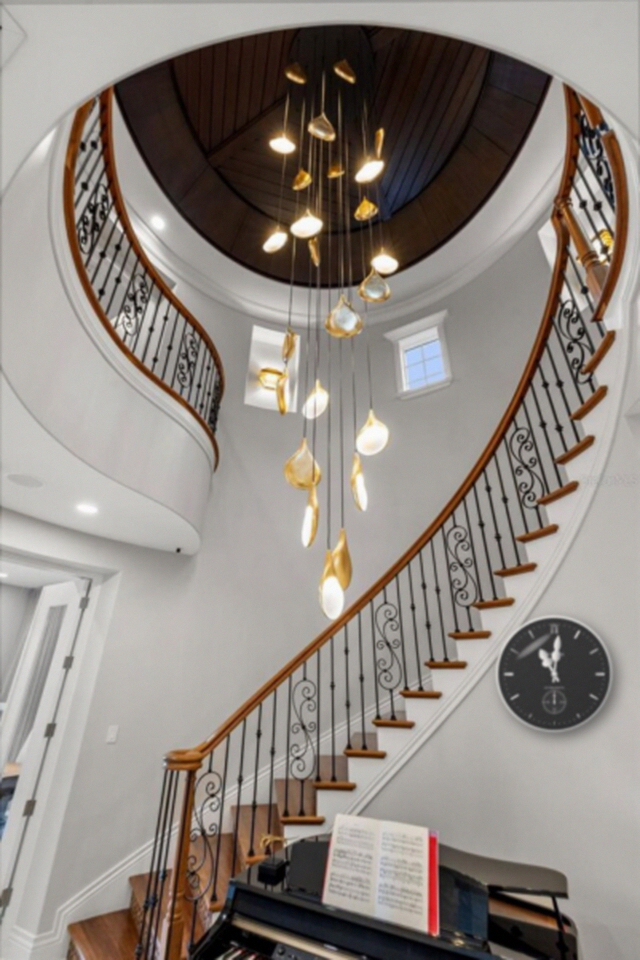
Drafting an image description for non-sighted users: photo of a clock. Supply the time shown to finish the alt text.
11:01
